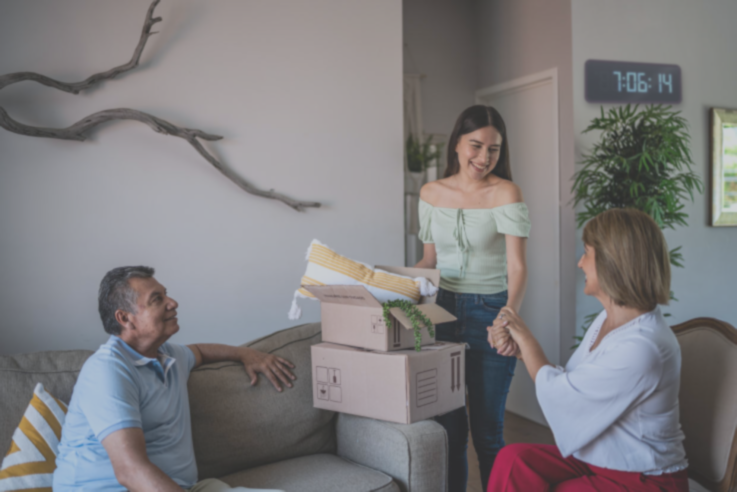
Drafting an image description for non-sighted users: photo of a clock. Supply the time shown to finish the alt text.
7:06:14
